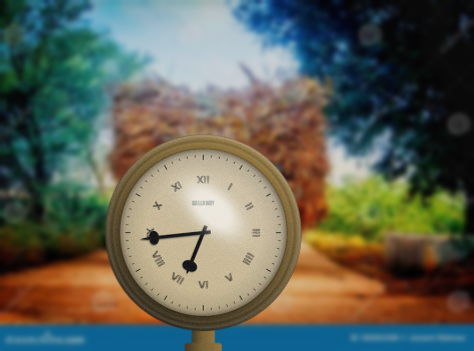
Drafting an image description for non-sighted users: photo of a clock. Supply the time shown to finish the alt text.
6:44
